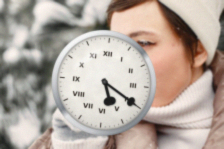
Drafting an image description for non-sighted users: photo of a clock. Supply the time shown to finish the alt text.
5:20
